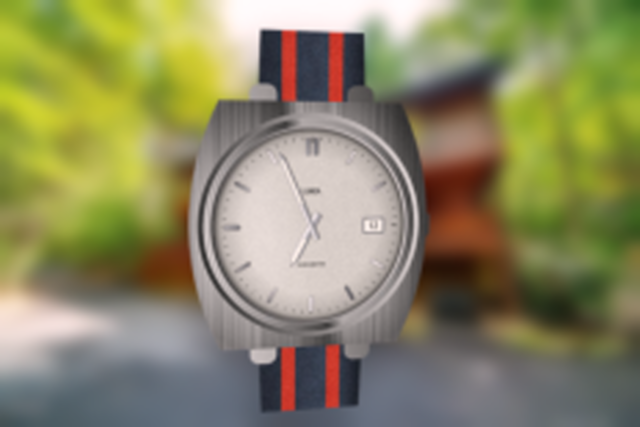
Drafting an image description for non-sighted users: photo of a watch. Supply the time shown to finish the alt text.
6:56
